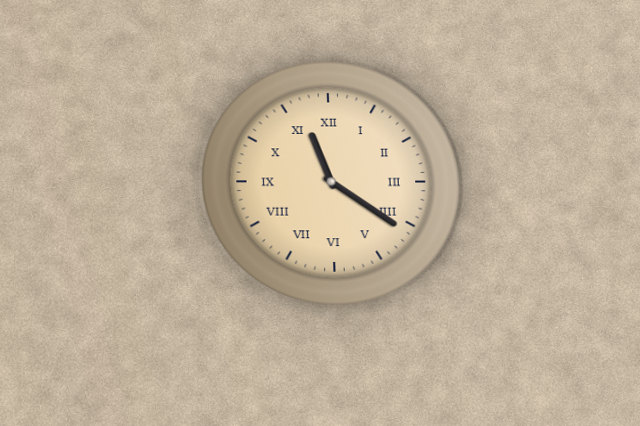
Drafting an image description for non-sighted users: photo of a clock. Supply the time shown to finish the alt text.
11:21
